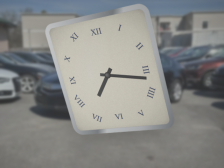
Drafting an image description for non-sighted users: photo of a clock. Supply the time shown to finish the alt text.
7:17
